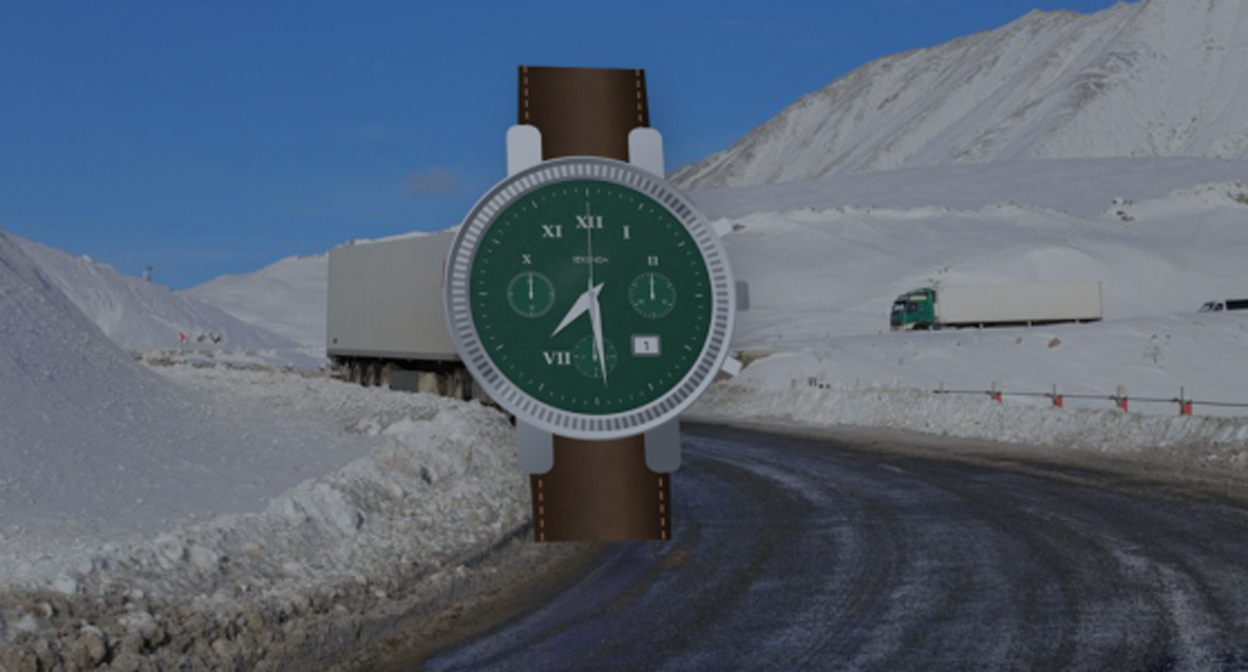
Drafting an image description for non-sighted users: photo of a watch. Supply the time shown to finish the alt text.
7:29
